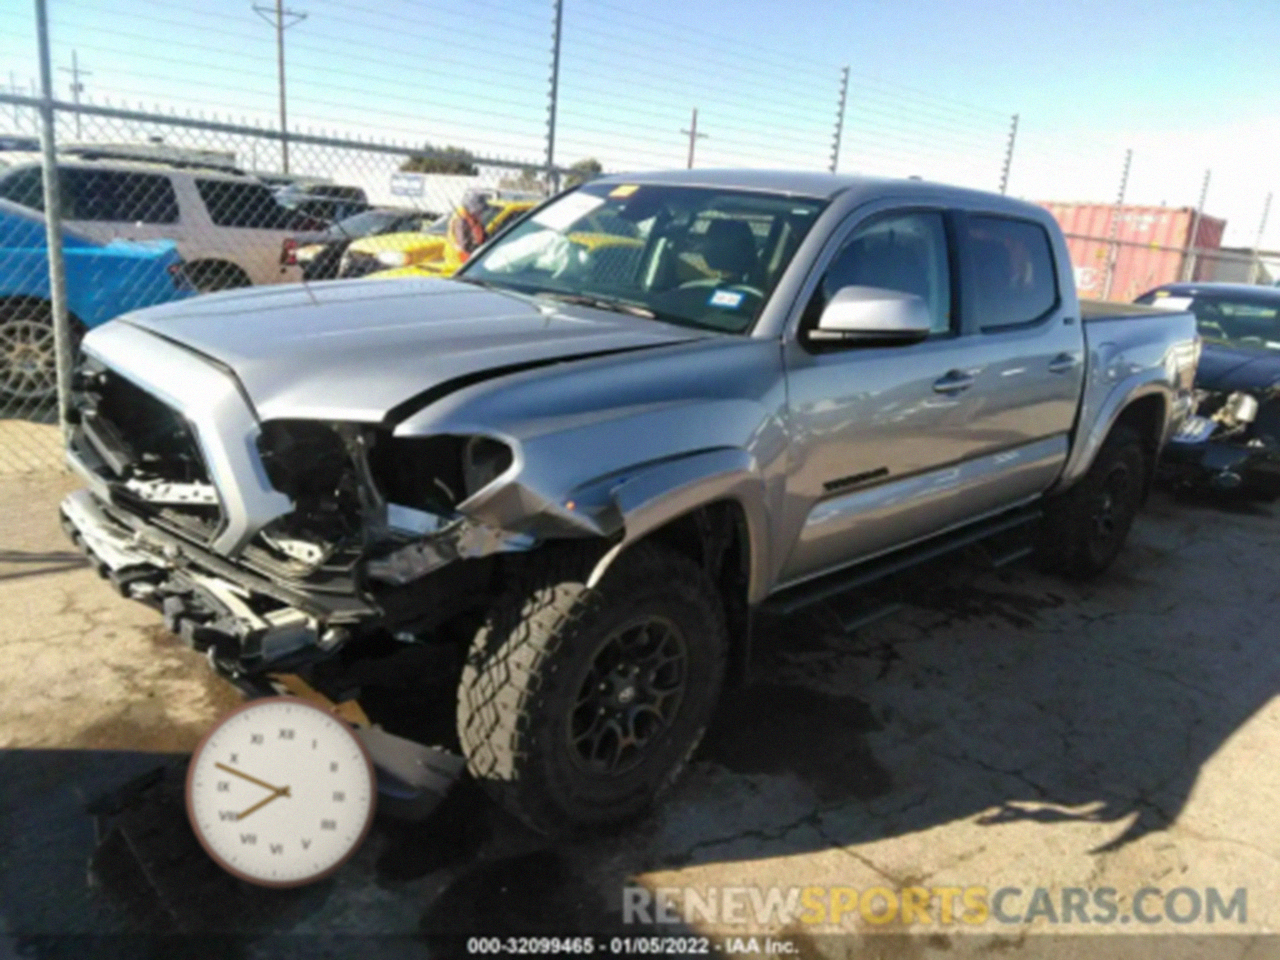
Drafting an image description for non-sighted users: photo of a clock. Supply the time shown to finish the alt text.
7:48
